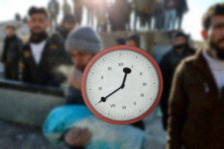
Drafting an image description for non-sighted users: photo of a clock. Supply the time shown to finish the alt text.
12:40
